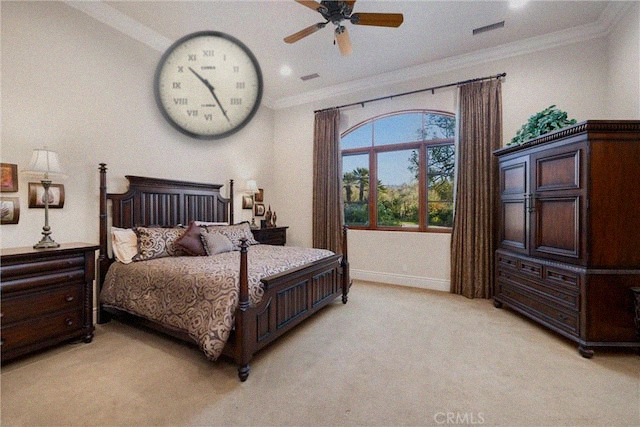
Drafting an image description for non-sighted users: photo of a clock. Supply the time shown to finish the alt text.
10:25
